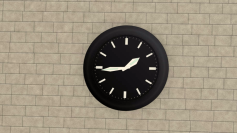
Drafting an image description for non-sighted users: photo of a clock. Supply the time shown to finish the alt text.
1:44
